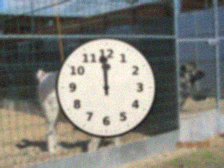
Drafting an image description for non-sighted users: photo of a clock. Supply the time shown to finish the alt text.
11:59
